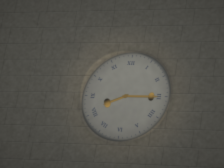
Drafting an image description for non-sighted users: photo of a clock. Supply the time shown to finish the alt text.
8:15
